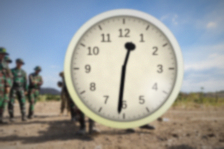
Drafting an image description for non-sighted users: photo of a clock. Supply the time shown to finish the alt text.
12:31
